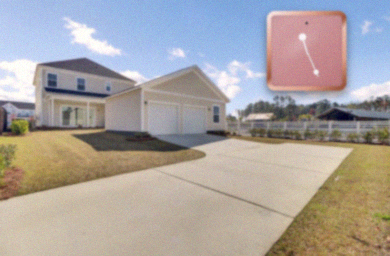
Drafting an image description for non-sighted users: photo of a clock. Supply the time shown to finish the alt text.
11:26
